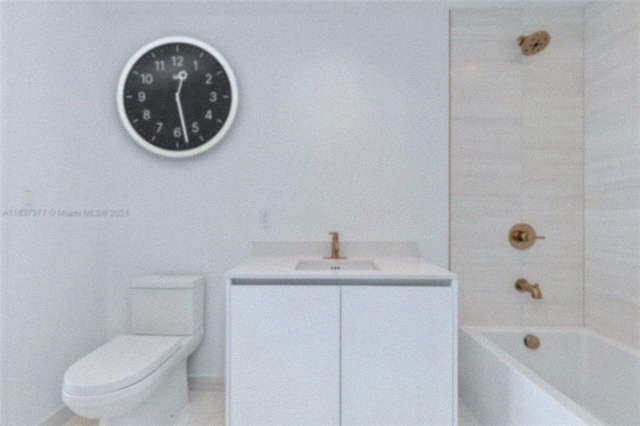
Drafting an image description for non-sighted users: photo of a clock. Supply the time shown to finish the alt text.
12:28
